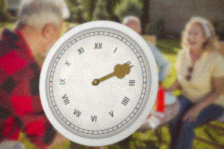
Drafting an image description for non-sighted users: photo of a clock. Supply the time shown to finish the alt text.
2:11
